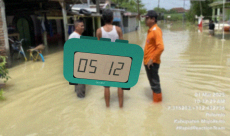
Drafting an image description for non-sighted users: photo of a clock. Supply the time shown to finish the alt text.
5:12
